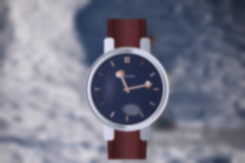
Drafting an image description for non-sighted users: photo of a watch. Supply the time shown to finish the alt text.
11:13
